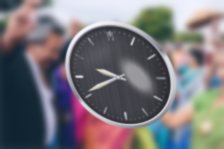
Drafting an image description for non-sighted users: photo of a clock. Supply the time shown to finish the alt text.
9:41
